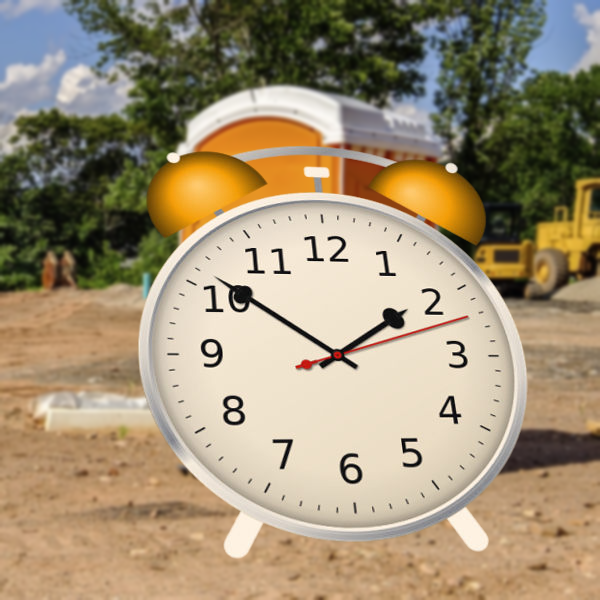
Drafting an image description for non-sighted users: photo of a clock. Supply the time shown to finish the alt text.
1:51:12
